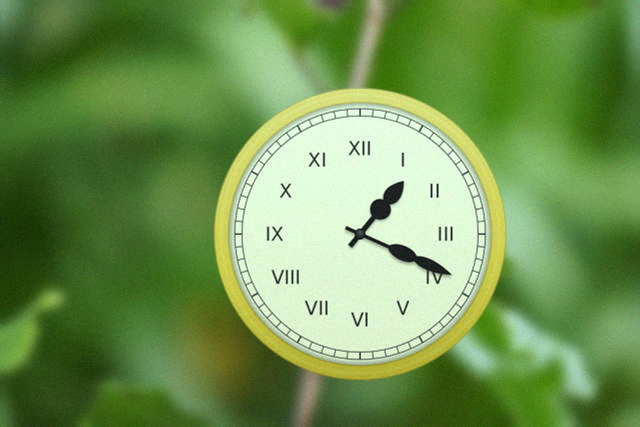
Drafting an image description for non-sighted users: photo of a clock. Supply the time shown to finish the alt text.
1:19
